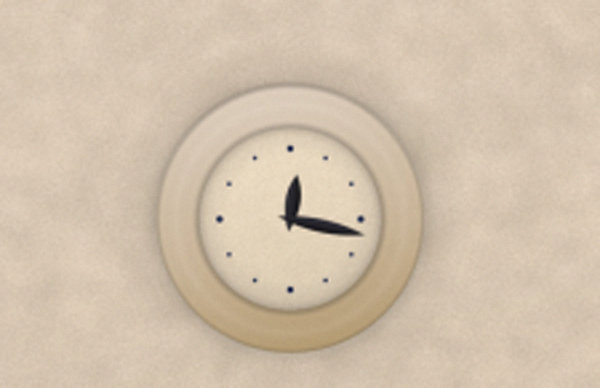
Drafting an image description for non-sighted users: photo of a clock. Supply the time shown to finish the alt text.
12:17
